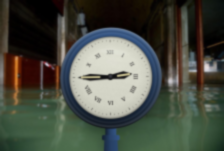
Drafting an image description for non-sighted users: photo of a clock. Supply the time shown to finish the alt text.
2:45
